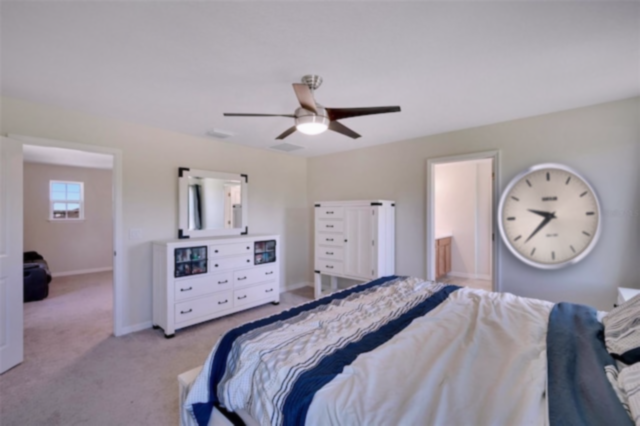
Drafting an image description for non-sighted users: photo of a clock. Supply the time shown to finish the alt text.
9:38
